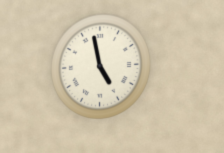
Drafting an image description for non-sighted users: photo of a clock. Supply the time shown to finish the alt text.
4:58
